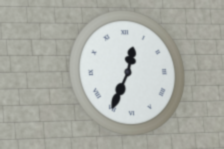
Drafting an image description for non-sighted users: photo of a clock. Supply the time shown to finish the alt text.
12:35
